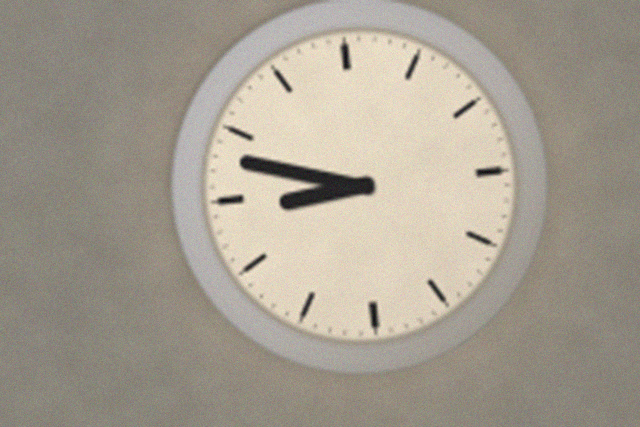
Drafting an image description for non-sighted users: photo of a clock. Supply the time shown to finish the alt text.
8:48
